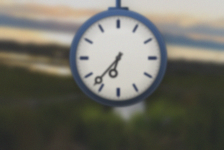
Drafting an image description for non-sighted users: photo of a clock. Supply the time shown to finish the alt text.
6:37
